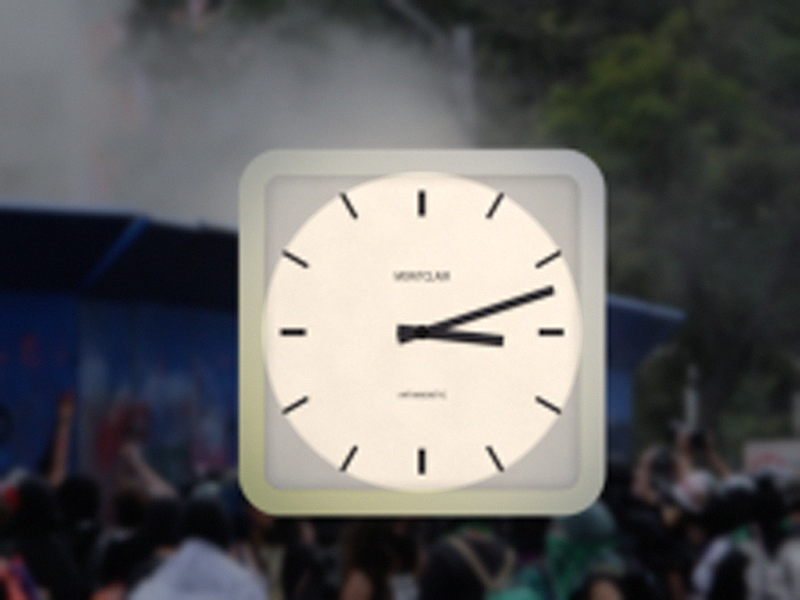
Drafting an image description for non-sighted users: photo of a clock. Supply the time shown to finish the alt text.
3:12
